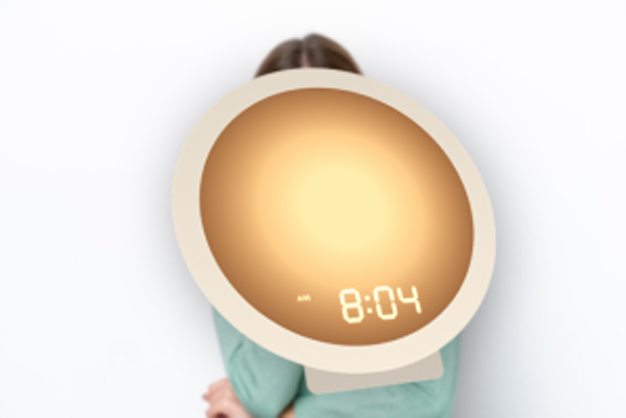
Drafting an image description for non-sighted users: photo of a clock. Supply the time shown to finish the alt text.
8:04
